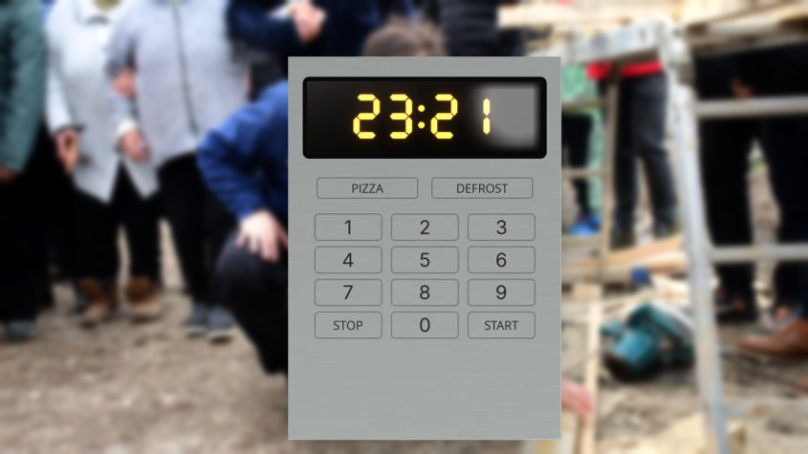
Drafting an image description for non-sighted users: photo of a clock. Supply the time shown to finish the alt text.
23:21
